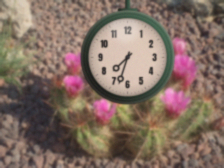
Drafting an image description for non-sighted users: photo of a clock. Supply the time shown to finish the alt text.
7:33
